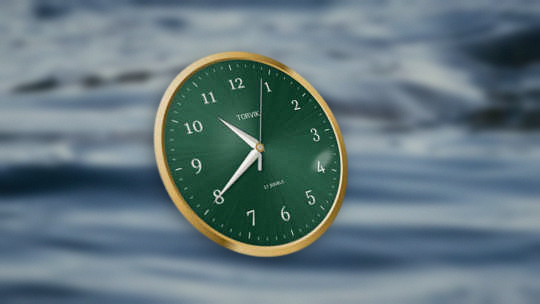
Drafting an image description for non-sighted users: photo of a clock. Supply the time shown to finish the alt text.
10:40:04
